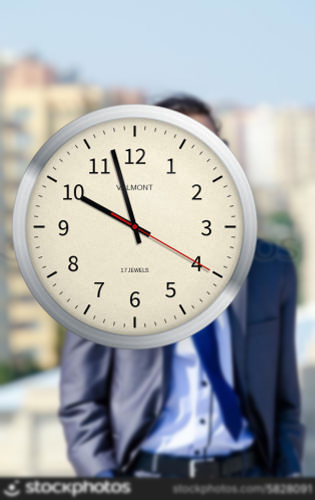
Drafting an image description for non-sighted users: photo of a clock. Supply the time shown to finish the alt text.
9:57:20
